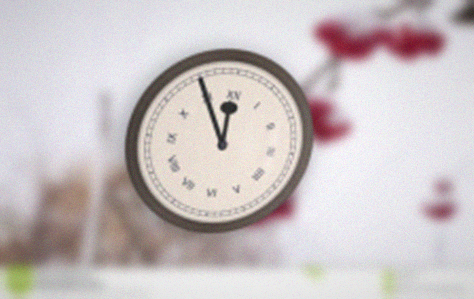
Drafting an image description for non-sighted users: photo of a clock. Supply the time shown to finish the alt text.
11:55
